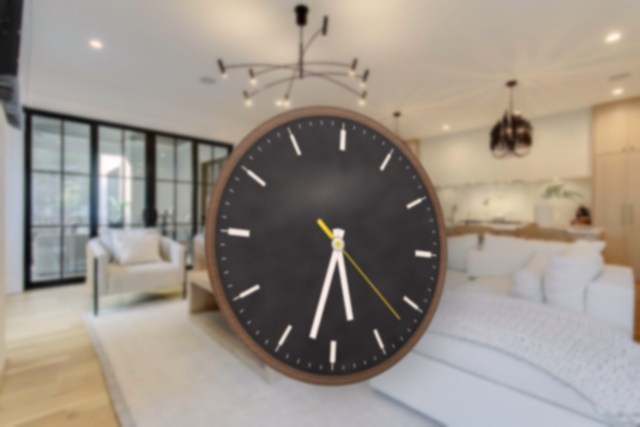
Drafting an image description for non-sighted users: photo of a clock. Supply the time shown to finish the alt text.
5:32:22
